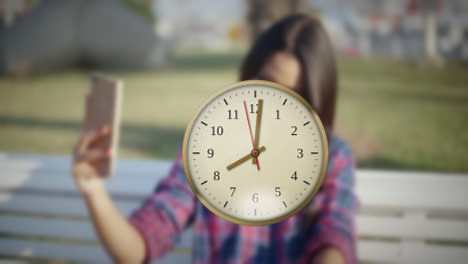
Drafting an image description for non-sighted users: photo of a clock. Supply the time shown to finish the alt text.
8:00:58
